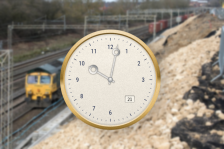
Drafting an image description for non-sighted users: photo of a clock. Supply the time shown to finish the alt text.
10:02
